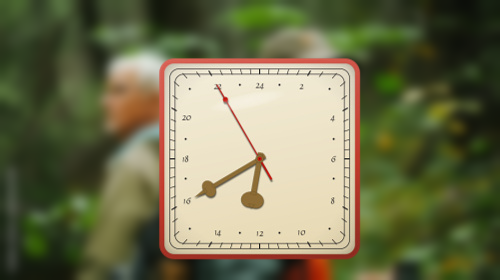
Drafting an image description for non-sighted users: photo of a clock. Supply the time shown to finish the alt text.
12:39:55
